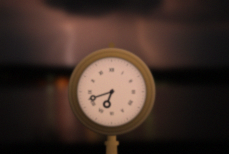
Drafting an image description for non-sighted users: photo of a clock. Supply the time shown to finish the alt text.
6:42
